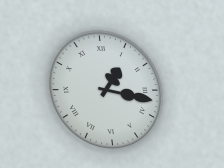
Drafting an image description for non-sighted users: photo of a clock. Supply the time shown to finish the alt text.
1:17
